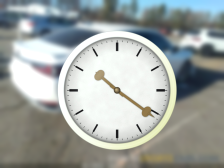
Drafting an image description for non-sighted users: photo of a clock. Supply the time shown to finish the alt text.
10:21
